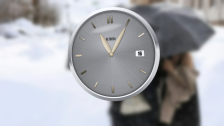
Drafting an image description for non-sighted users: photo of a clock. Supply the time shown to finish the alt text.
11:05
